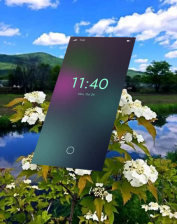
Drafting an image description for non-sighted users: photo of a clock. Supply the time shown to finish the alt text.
11:40
